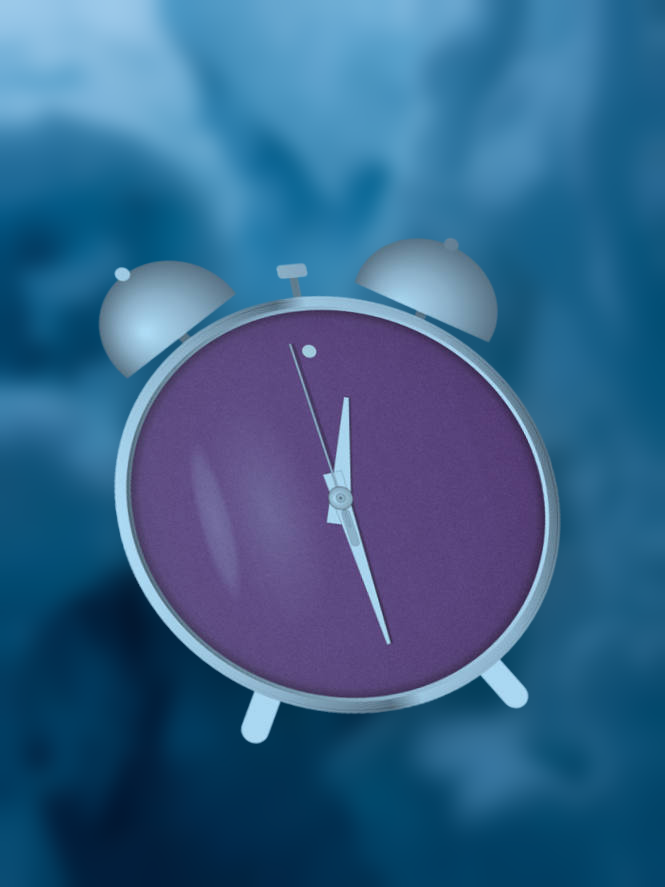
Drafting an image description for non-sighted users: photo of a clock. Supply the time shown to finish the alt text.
12:28:59
